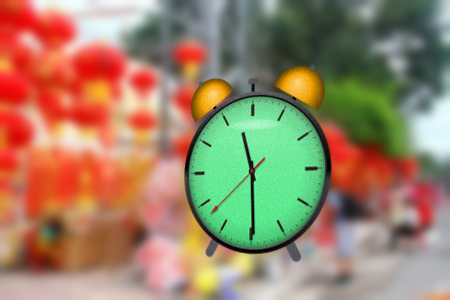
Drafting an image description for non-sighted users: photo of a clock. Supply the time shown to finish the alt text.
11:29:38
